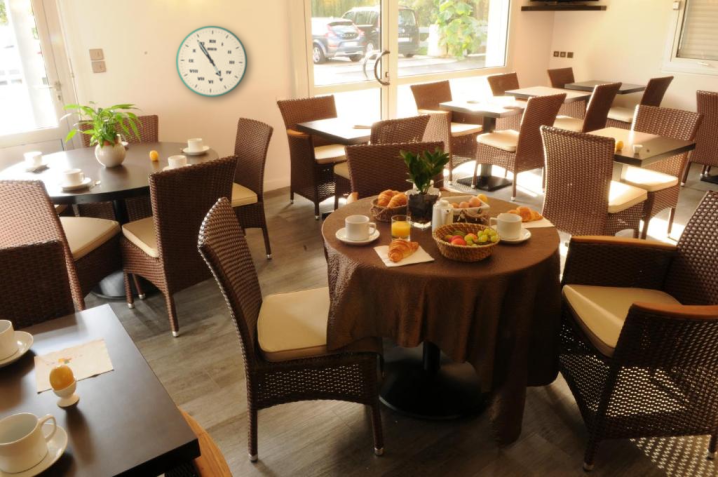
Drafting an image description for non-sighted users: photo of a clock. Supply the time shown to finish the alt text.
4:54
